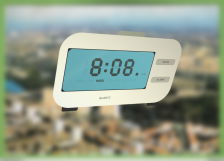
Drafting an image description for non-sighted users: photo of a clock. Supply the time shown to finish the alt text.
8:08
